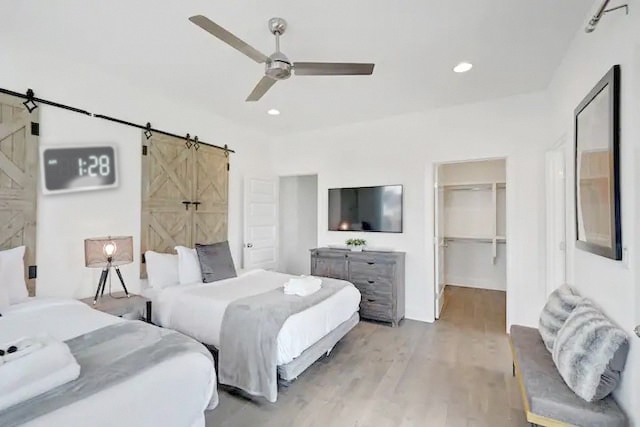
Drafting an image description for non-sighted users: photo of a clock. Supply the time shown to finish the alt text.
1:28
